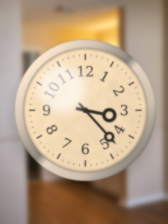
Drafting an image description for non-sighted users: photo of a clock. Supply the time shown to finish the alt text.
3:23
